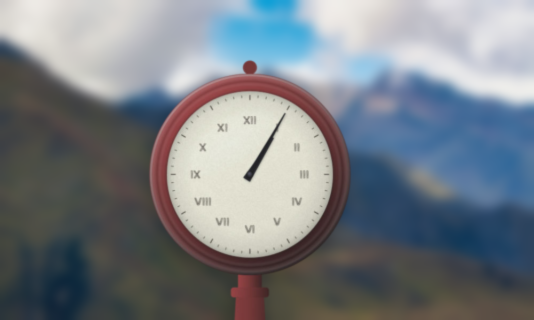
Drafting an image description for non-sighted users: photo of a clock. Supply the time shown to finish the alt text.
1:05
